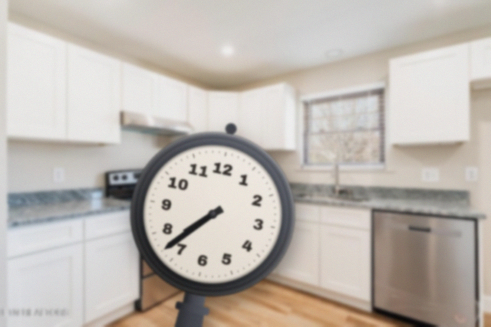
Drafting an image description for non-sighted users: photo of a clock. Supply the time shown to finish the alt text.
7:37
